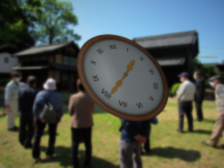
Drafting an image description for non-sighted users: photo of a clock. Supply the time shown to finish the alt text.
1:39
